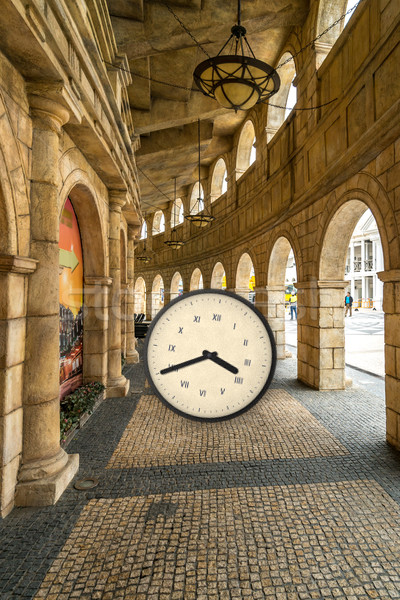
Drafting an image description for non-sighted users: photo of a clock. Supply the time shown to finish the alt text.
3:40
